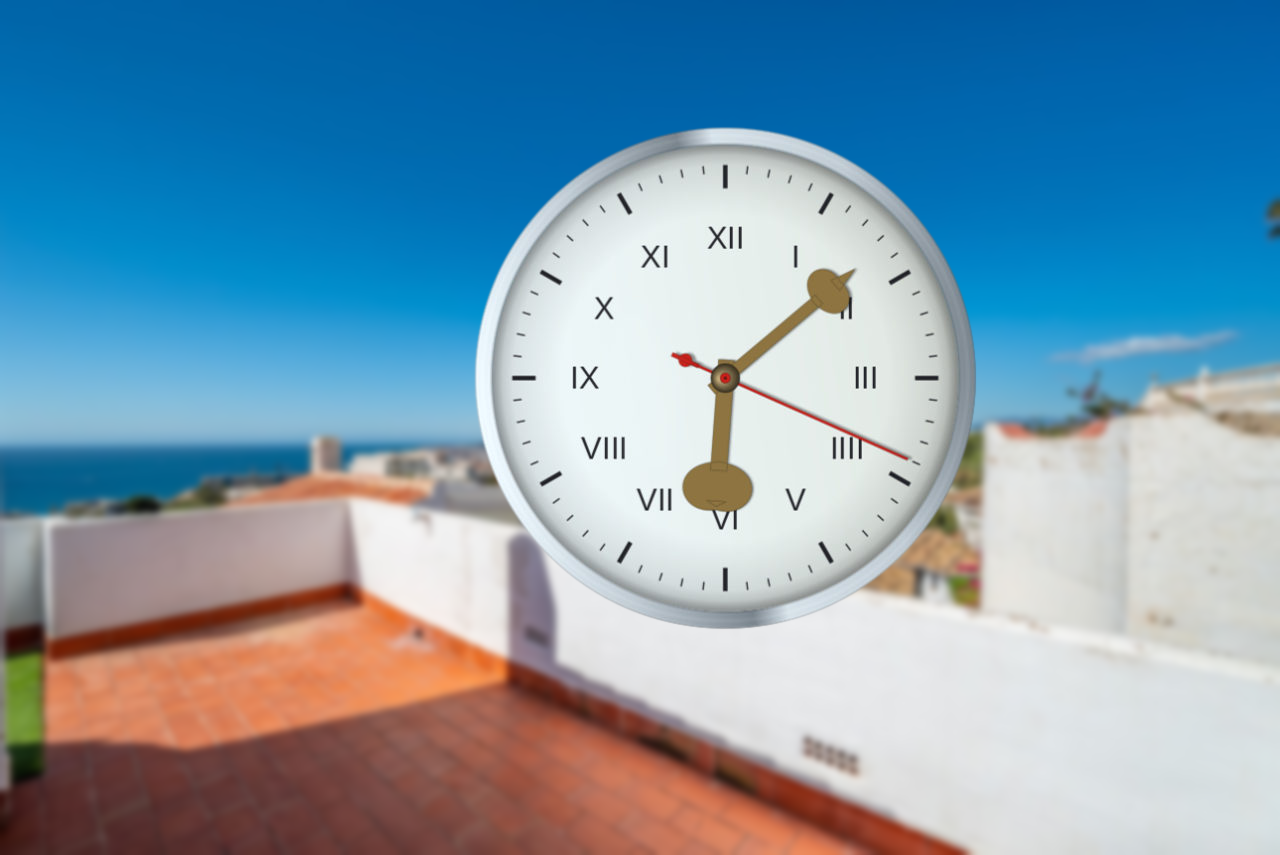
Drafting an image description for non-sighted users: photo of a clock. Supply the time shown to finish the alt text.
6:08:19
